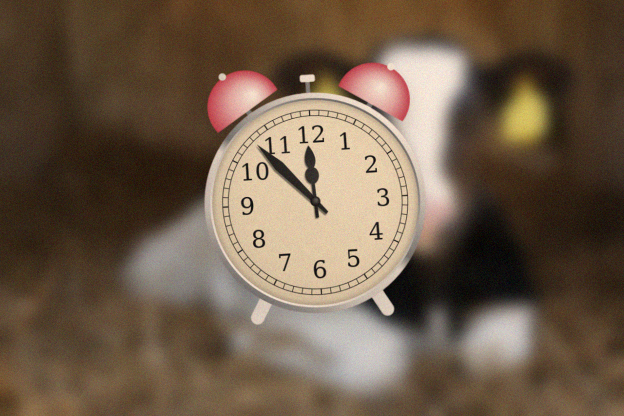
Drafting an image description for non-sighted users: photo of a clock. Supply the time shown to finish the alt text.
11:53
